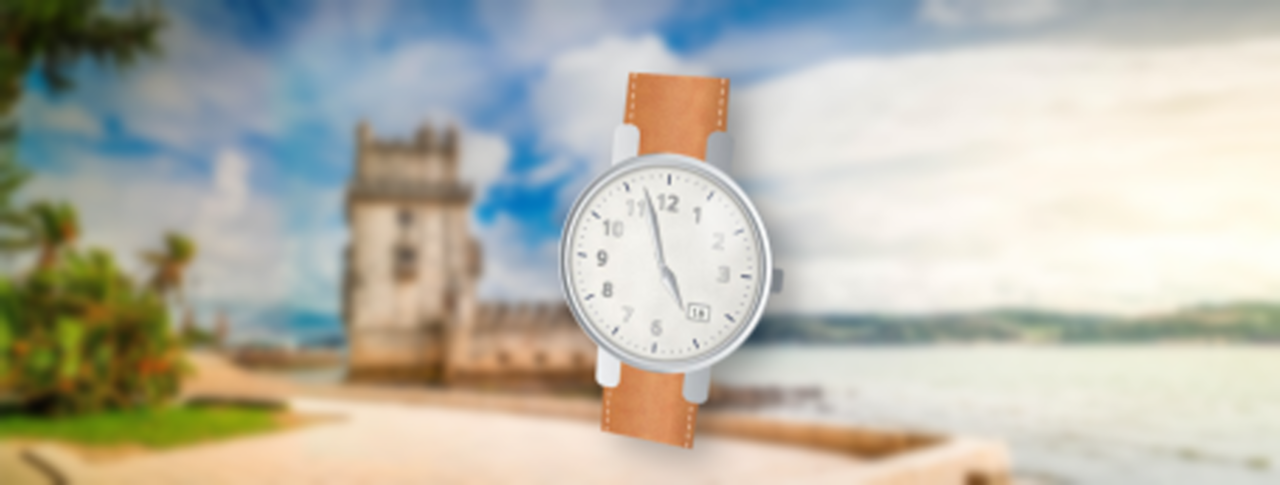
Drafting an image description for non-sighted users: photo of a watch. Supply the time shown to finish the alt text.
4:57
